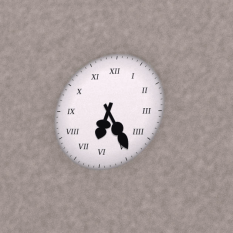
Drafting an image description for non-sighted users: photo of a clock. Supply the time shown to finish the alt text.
6:24
